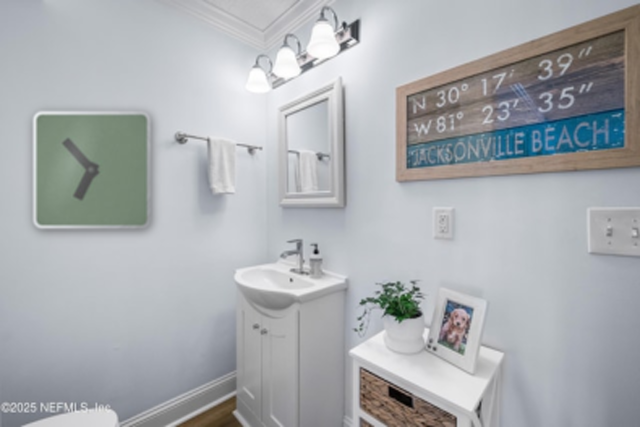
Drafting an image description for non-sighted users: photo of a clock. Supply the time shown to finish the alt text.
6:53
